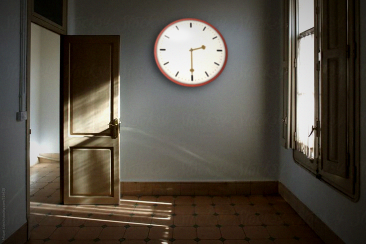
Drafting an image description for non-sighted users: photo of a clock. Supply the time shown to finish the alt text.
2:30
